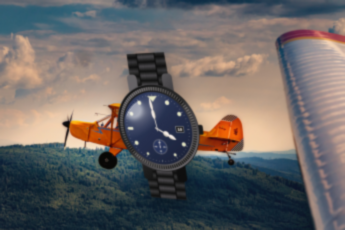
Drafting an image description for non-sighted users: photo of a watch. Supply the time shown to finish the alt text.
3:59
